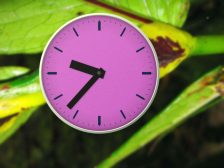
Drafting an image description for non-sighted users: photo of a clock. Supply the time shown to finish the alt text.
9:37
